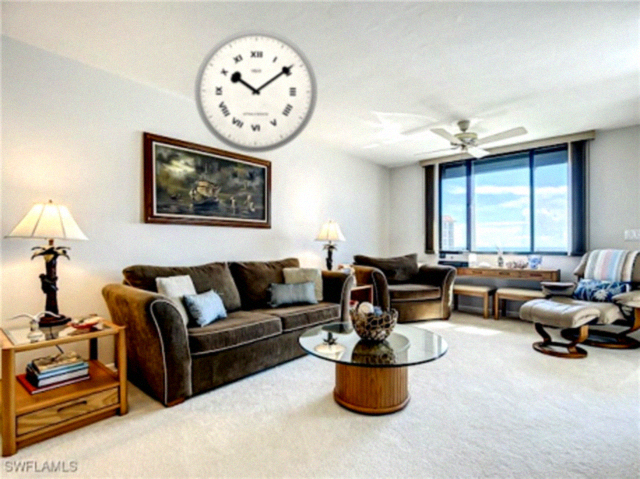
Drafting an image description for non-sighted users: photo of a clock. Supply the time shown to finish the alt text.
10:09
